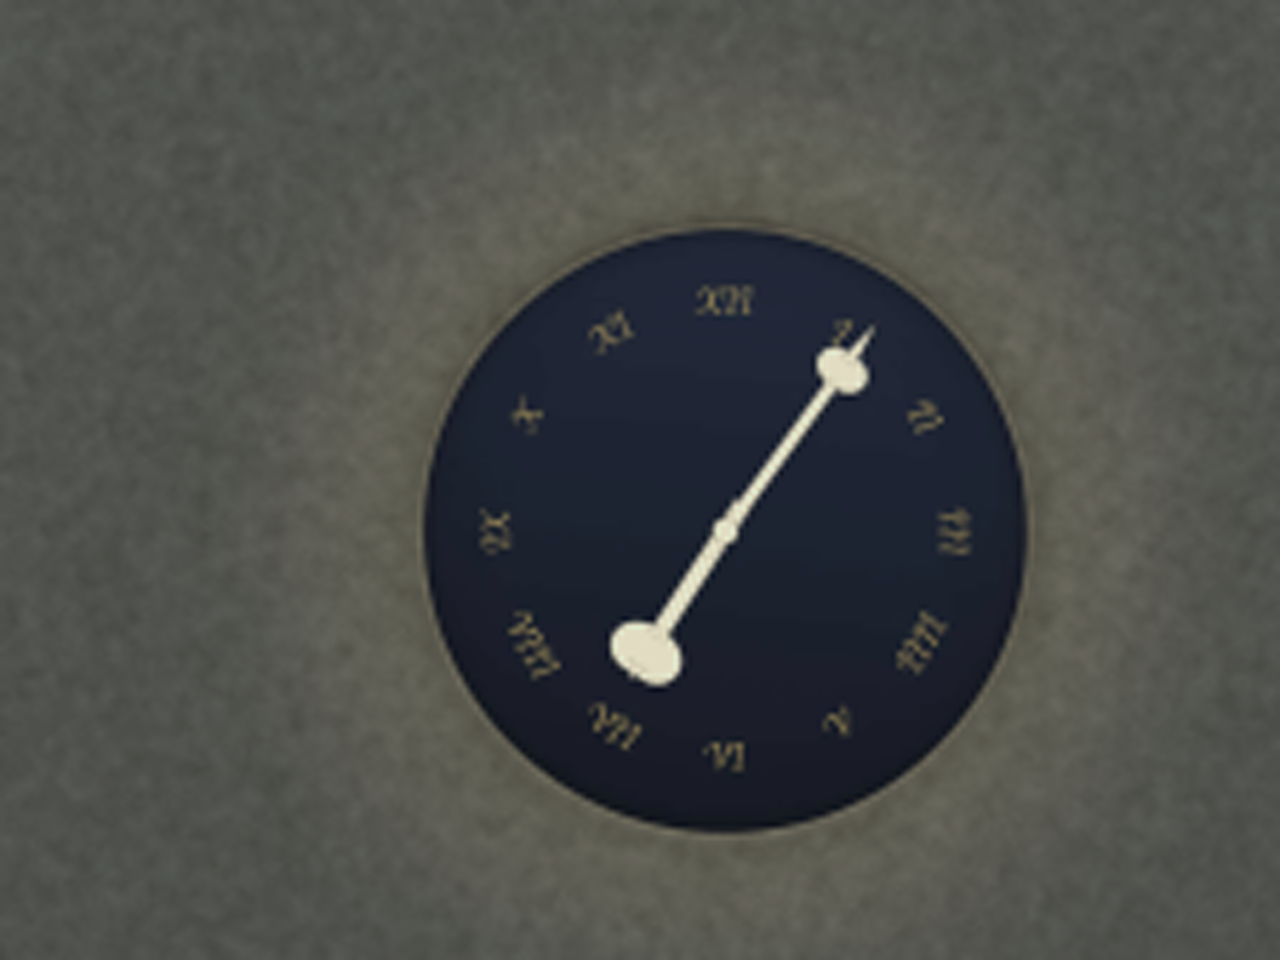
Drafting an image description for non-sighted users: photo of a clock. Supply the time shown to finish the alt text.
7:06
